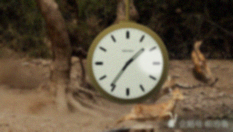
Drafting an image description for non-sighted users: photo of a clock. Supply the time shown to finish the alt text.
1:36
